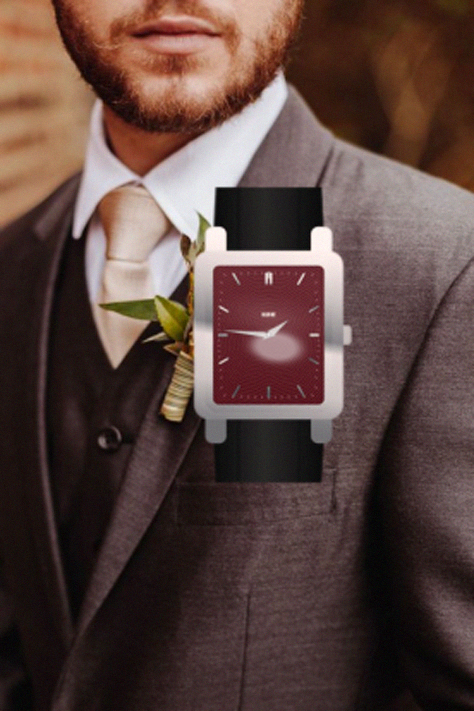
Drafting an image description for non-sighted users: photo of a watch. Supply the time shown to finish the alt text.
1:46
